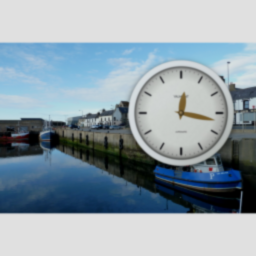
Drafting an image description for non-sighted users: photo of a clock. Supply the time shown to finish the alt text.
12:17
